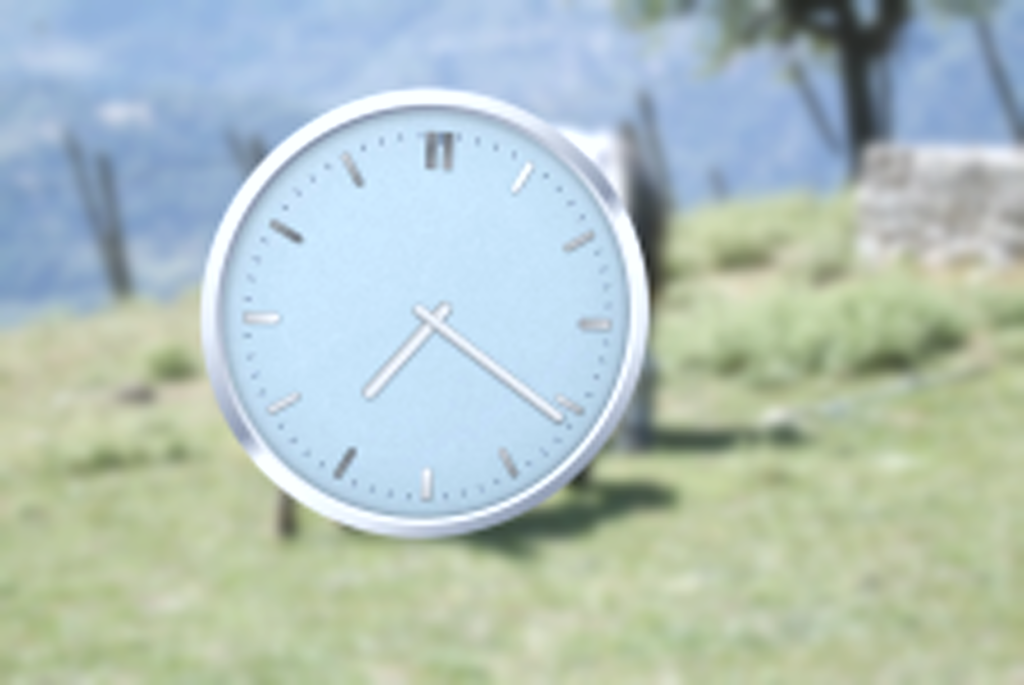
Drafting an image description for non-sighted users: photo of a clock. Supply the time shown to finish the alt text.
7:21
